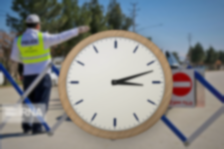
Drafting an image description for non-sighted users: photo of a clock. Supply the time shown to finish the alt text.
3:12
